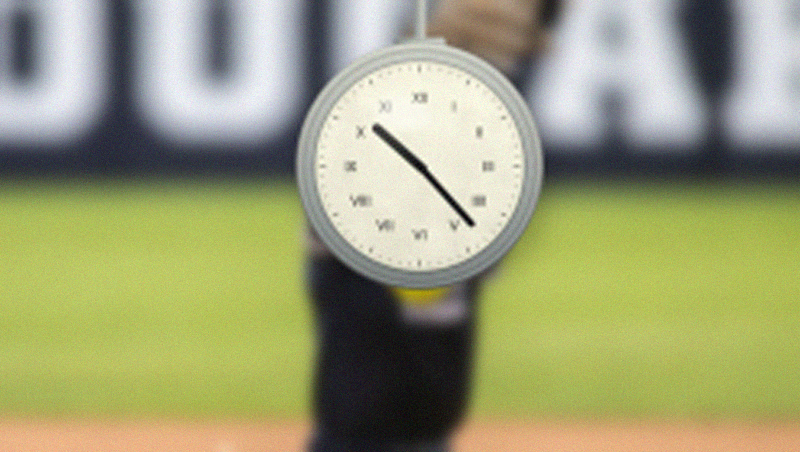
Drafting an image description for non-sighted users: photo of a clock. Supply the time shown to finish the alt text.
10:23
